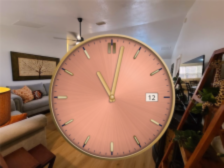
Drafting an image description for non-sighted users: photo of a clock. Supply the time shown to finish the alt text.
11:02
